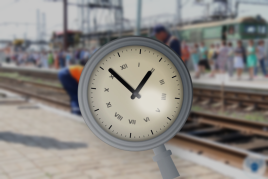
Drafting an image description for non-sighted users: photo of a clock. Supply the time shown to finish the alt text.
1:56
